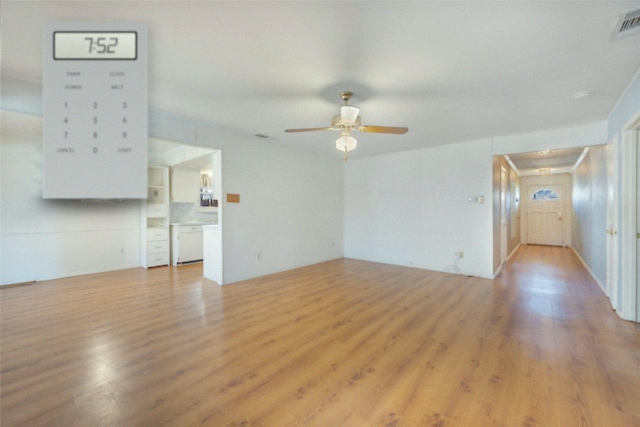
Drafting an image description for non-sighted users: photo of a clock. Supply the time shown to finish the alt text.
7:52
